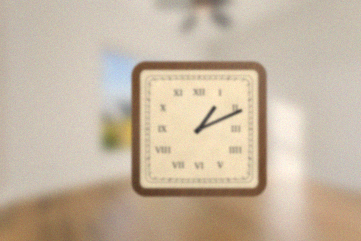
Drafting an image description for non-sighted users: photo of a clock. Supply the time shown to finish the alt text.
1:11
